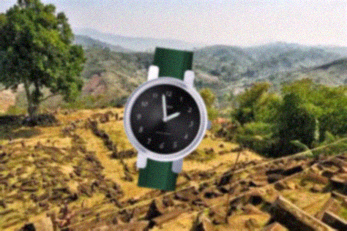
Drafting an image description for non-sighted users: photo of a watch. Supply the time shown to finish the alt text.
1:58
